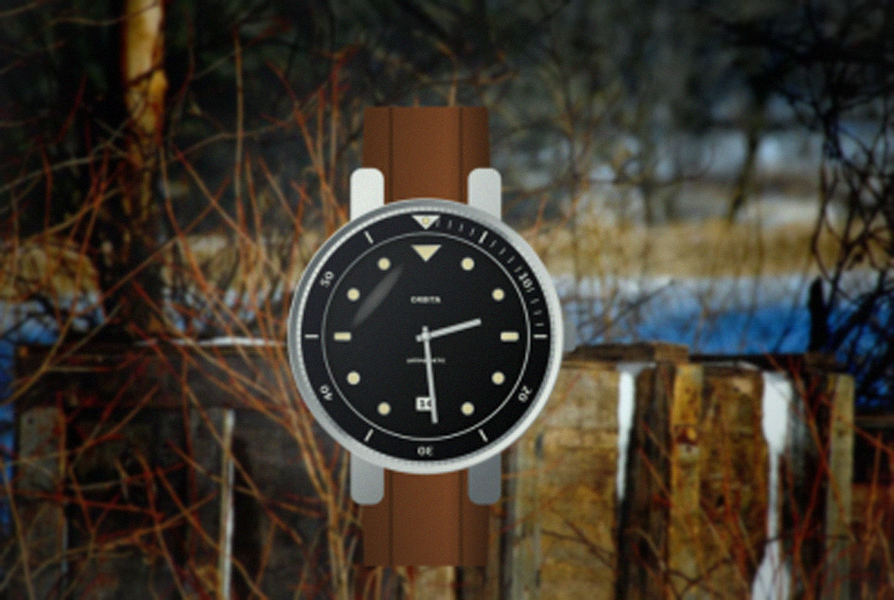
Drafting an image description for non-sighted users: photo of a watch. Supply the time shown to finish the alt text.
2:29
